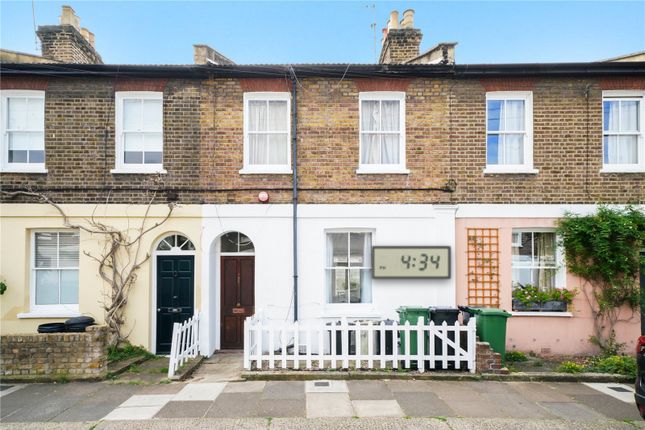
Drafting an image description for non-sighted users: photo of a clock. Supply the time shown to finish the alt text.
4:34
